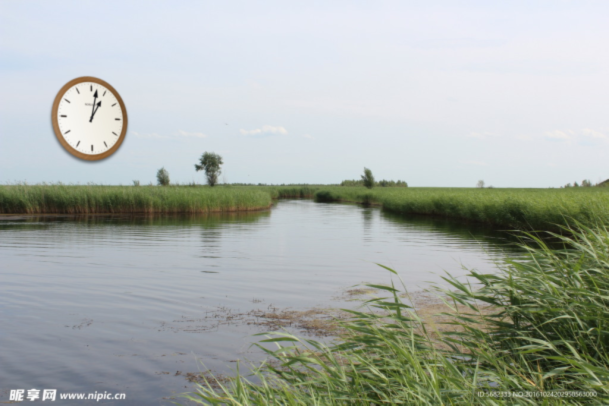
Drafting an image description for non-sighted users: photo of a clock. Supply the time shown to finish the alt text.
1:02
